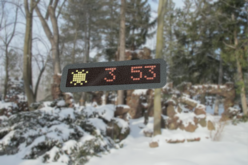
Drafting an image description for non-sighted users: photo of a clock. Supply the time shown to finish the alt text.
3:53
